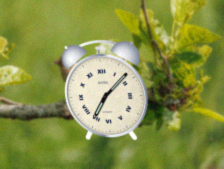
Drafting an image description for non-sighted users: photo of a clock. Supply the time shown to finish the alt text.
7:08
